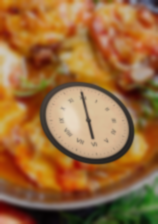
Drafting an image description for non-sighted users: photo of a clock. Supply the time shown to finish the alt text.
6:00
